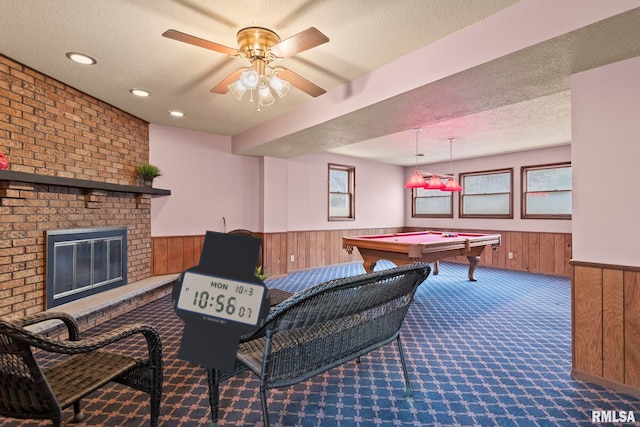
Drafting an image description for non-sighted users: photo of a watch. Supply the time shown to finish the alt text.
10:56:07
